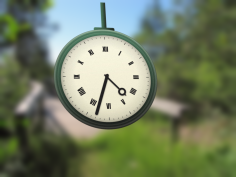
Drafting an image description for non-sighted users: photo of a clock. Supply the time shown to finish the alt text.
4:33
